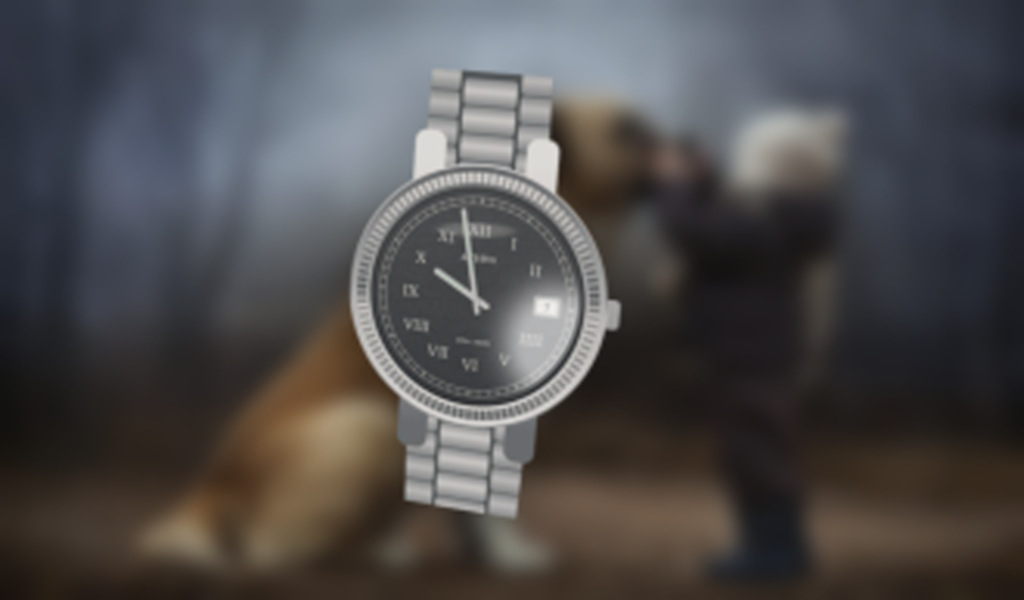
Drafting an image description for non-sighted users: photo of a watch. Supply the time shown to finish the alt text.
9:58
